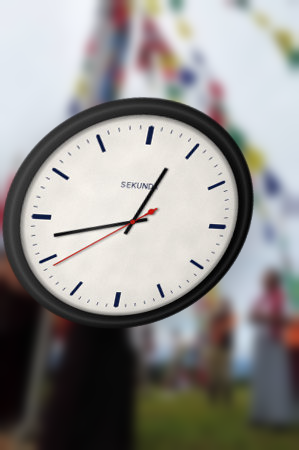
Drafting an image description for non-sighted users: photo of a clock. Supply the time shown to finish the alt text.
12:42:39
